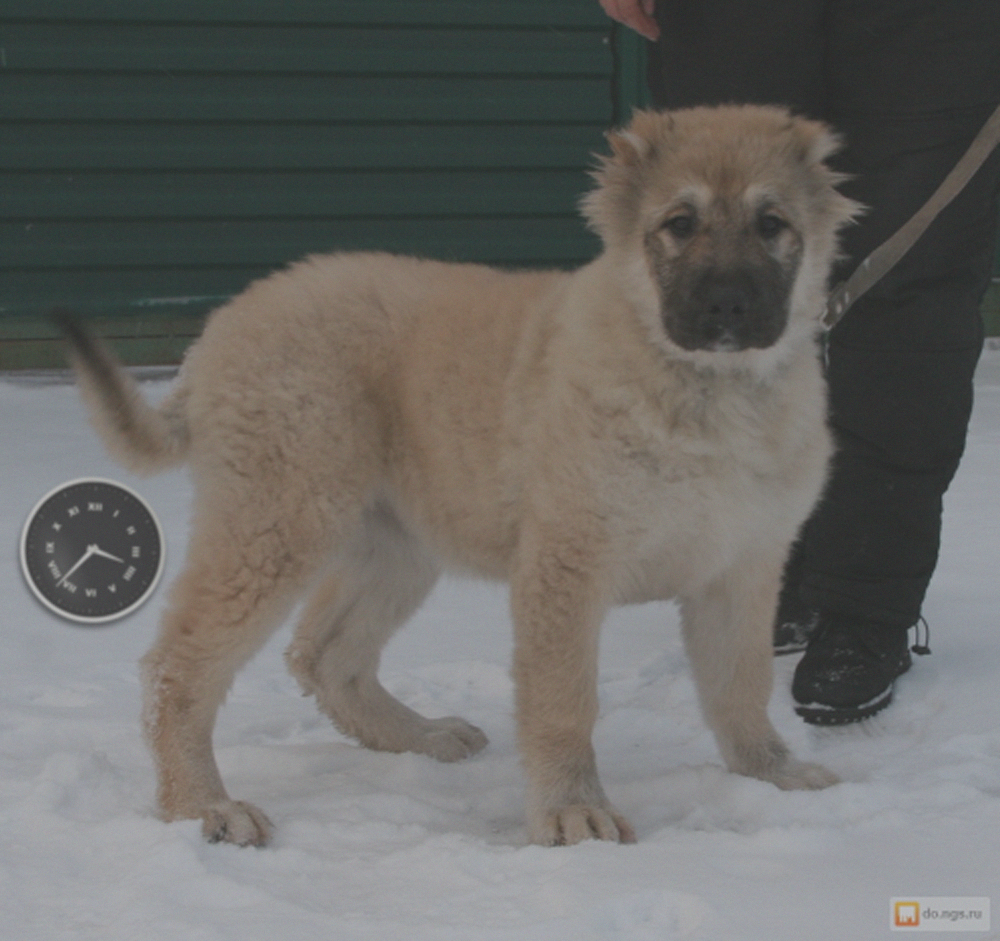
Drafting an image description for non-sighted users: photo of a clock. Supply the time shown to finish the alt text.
3:37
